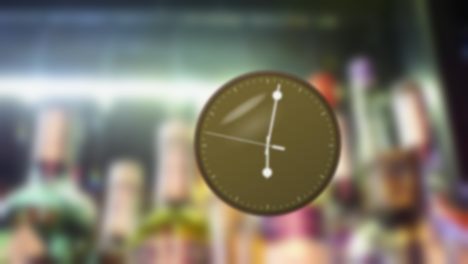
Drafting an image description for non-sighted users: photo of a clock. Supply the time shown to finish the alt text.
6:01:47
